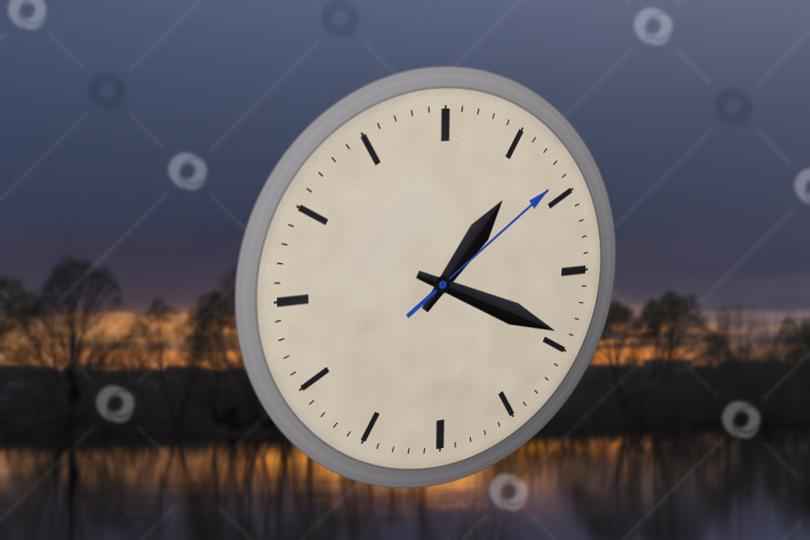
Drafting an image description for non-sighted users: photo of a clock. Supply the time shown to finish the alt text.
1:19:09
